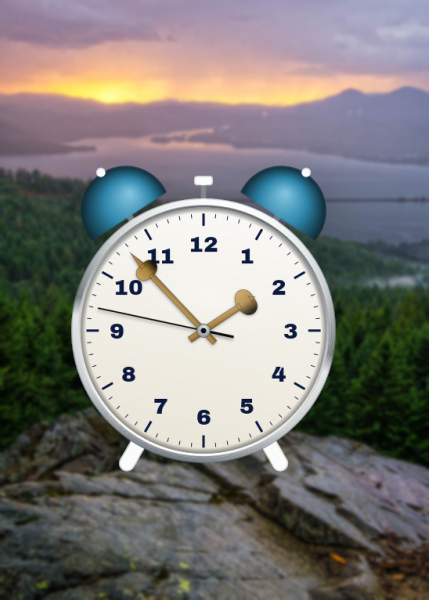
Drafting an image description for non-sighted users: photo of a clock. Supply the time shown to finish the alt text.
1:52:47
